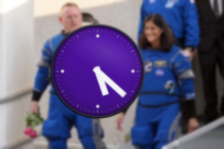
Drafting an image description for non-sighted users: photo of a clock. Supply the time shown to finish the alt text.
5:22
